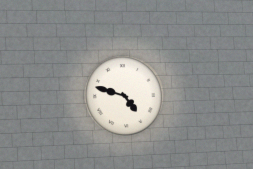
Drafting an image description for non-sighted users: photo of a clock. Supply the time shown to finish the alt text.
4:48
